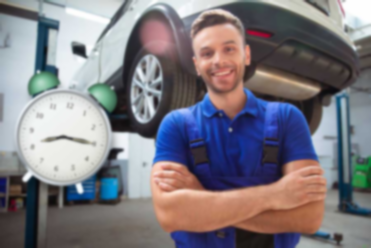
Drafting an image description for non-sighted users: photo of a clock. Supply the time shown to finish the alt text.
8:15
